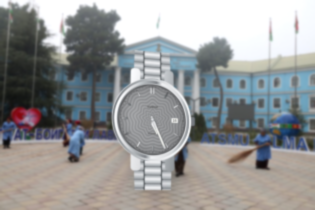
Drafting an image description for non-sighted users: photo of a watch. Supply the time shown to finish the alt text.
5:26
